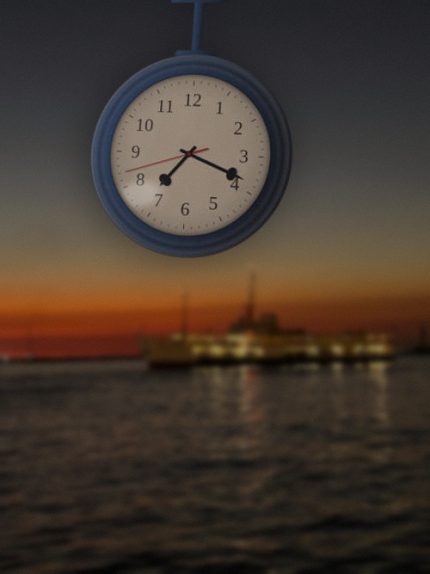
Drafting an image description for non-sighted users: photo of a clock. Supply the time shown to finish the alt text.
7:18:42
